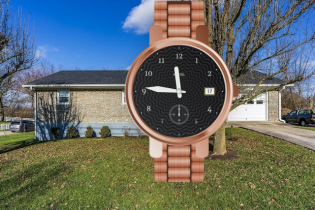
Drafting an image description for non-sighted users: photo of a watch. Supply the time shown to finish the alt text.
11:46
